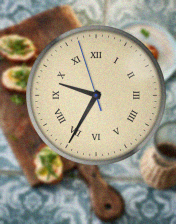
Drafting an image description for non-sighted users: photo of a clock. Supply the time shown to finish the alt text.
9:34:57
